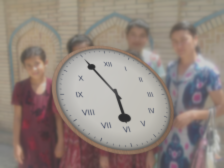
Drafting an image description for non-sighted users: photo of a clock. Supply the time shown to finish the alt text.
5:55
